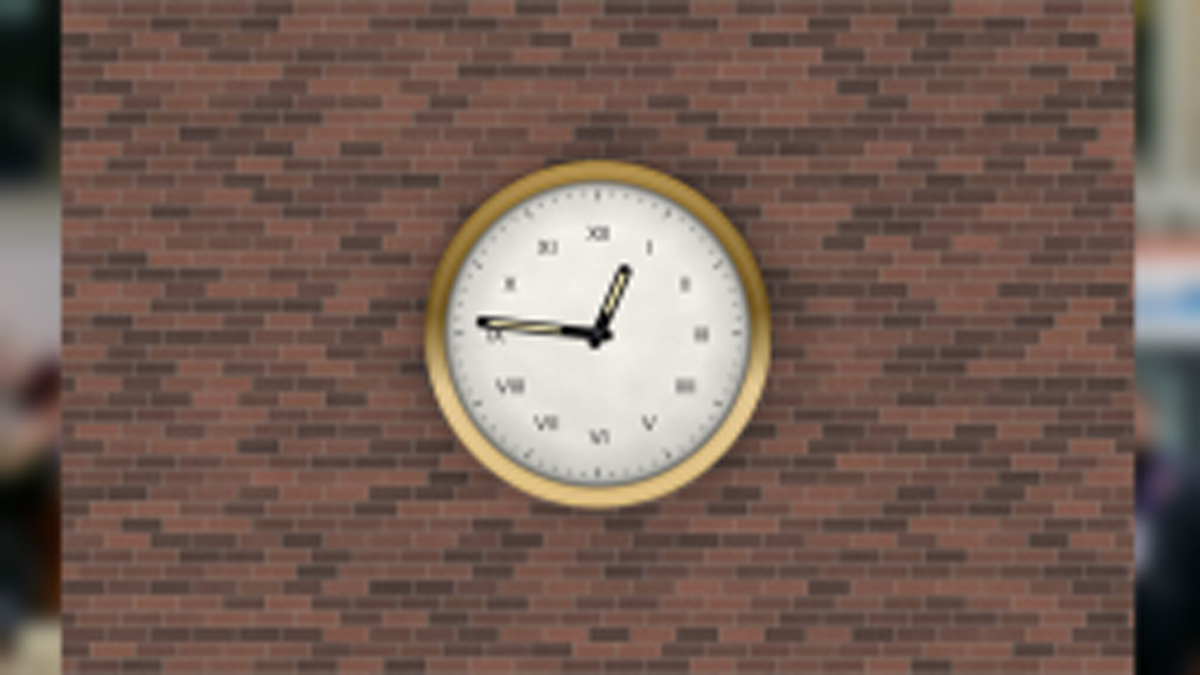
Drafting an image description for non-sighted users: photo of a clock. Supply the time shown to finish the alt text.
12:46
